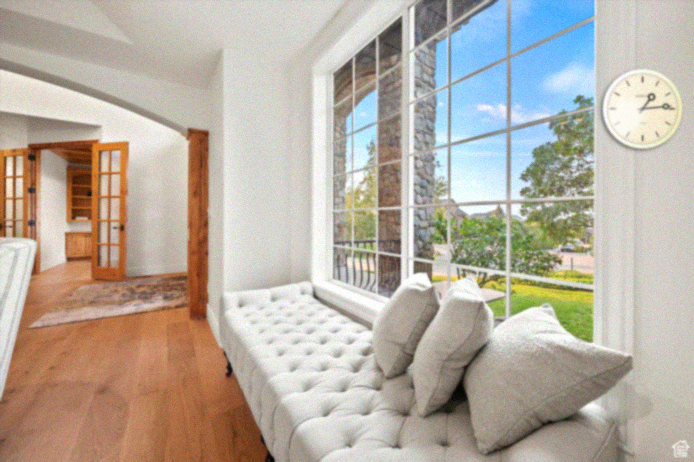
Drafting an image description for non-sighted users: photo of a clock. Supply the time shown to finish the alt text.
1:14
